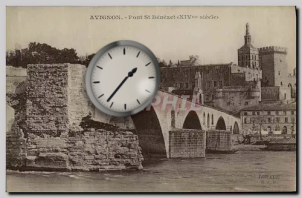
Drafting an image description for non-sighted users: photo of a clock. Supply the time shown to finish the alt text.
1:37
